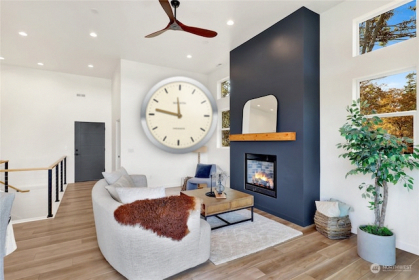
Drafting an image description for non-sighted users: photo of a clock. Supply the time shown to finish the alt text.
11:47
